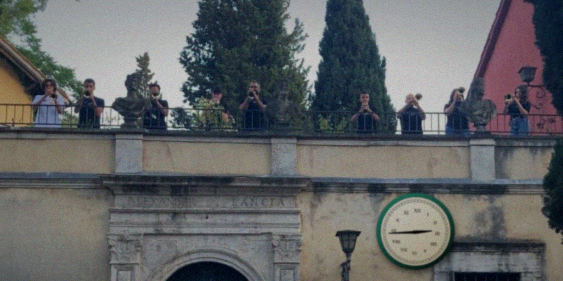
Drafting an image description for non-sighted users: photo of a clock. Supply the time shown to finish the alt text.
2:44
